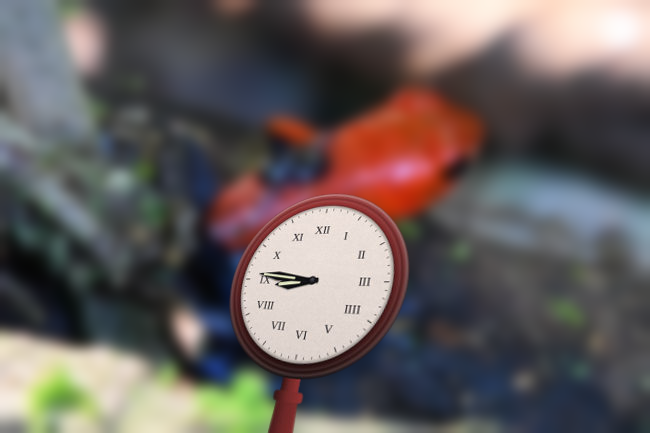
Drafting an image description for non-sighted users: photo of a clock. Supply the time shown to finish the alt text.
8:46
